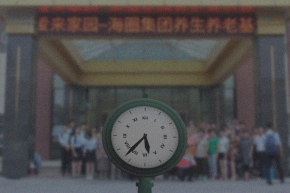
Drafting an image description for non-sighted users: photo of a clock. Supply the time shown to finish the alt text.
5:37
